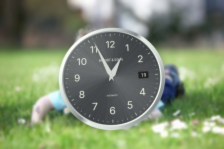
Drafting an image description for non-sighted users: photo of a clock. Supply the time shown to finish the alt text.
12:56
